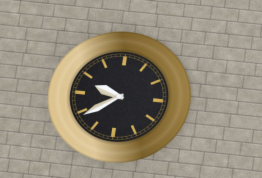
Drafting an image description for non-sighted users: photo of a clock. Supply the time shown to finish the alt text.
9:39
